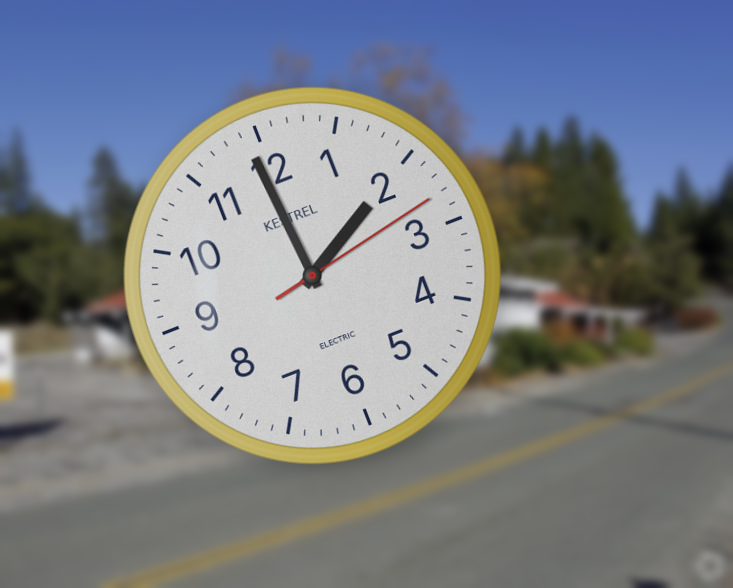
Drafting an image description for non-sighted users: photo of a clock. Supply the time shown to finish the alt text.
1:59:13
